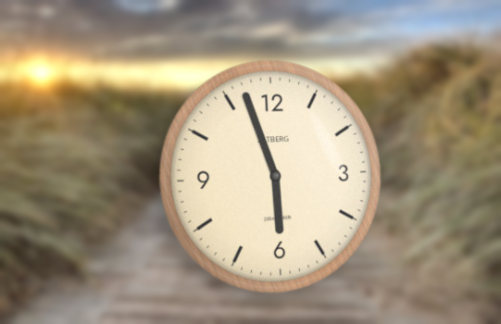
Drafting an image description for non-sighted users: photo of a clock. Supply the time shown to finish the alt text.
5:57
